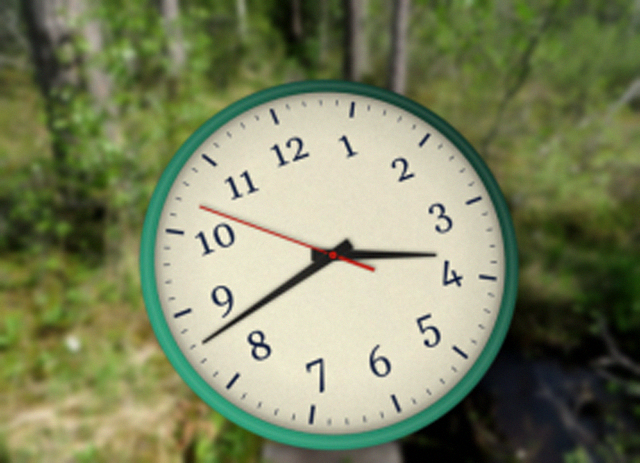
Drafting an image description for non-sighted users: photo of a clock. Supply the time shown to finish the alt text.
3:42:52
